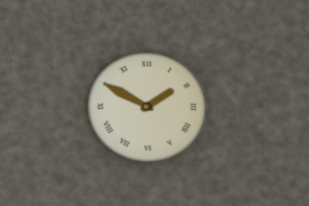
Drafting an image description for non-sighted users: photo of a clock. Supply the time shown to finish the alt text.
1:50
